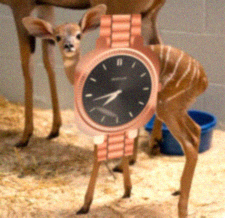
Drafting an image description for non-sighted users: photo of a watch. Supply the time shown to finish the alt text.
7:43
